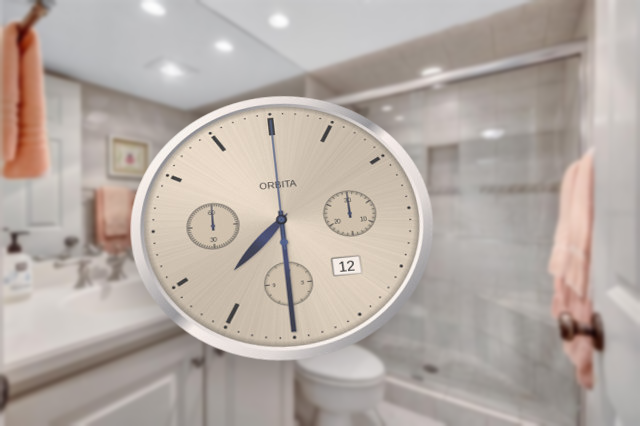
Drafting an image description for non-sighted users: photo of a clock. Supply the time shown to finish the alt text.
7:30
